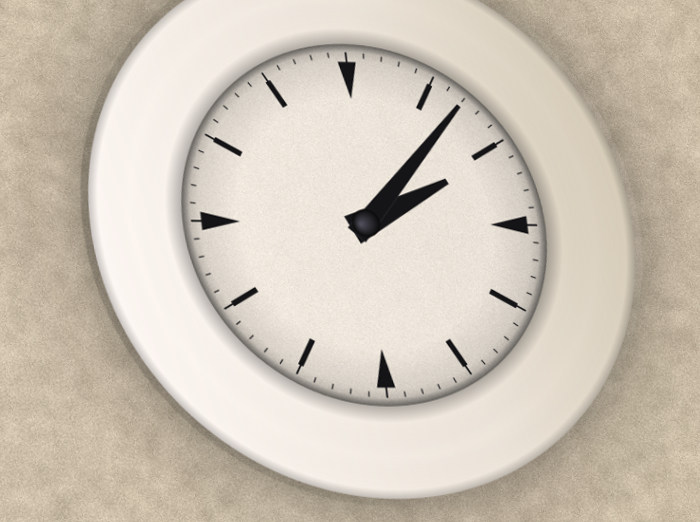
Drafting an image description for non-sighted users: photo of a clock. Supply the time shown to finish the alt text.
2:07
